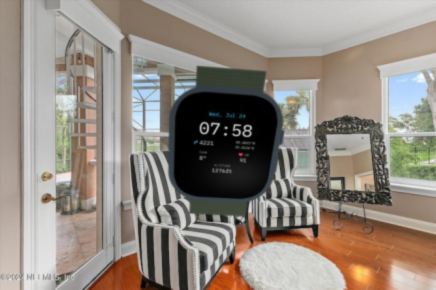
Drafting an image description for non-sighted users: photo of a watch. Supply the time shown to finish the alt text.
7:58
